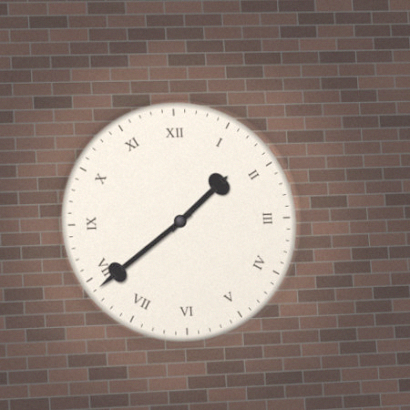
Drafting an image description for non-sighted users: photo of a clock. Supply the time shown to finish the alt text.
1:39
